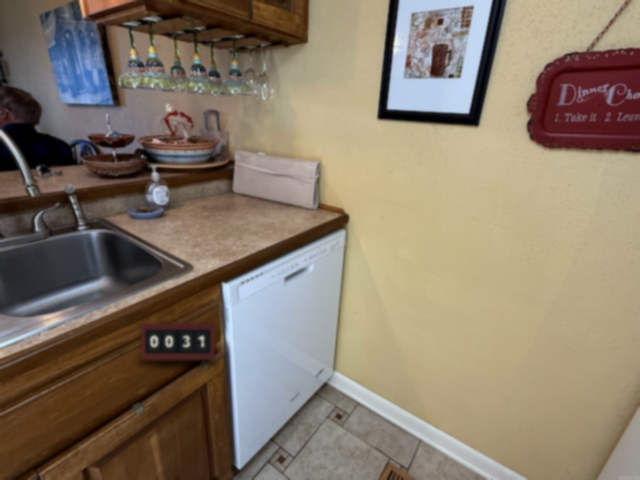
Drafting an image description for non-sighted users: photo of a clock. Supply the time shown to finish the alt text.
0:31
